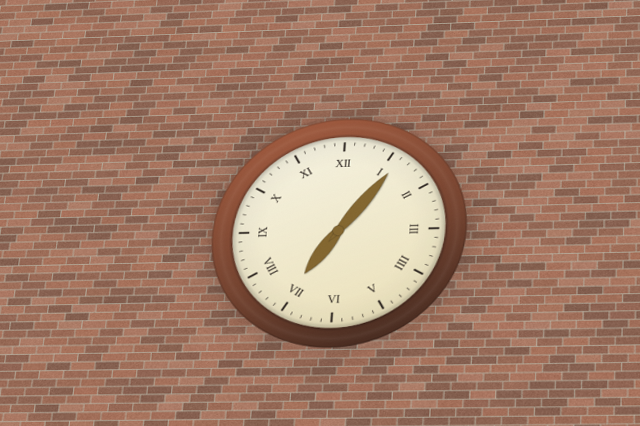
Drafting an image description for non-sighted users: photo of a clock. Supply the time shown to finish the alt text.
7:06
